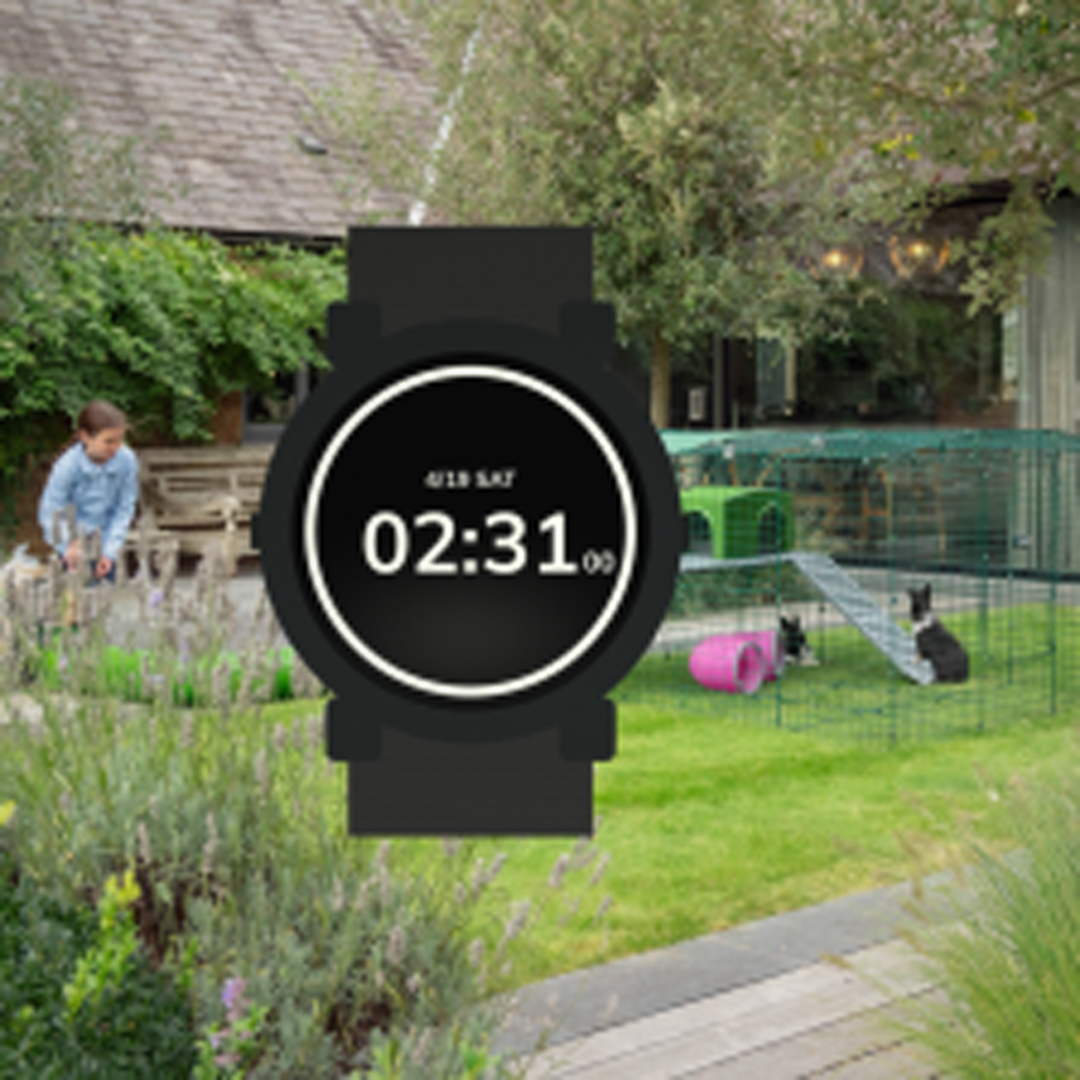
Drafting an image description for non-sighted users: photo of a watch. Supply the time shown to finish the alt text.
2:31
